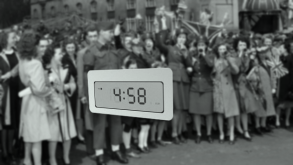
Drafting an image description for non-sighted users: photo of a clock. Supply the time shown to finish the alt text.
4:58
